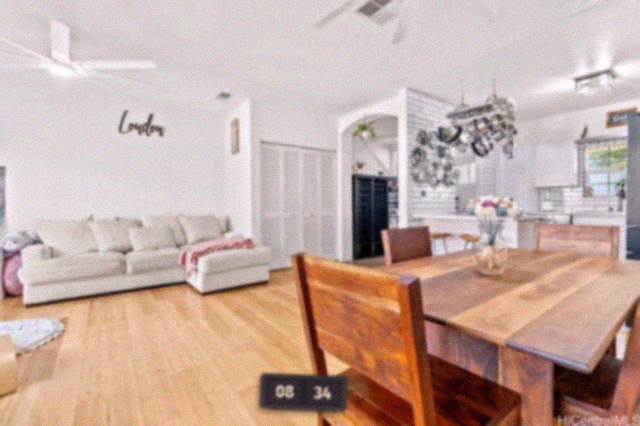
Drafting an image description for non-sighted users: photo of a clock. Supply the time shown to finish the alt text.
8:34
